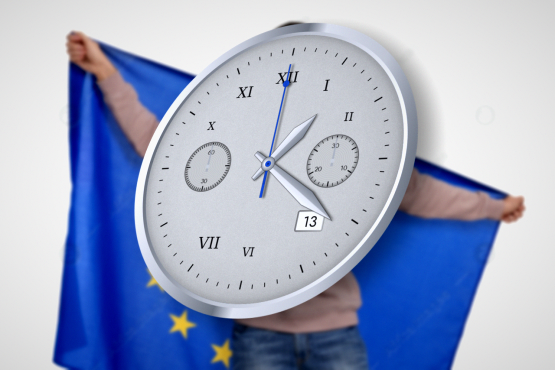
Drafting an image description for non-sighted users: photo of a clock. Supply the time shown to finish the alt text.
1:21
